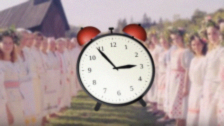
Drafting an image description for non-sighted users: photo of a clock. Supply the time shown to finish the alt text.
2:54
